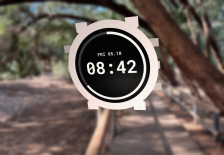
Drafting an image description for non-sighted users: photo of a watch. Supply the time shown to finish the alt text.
8:42
